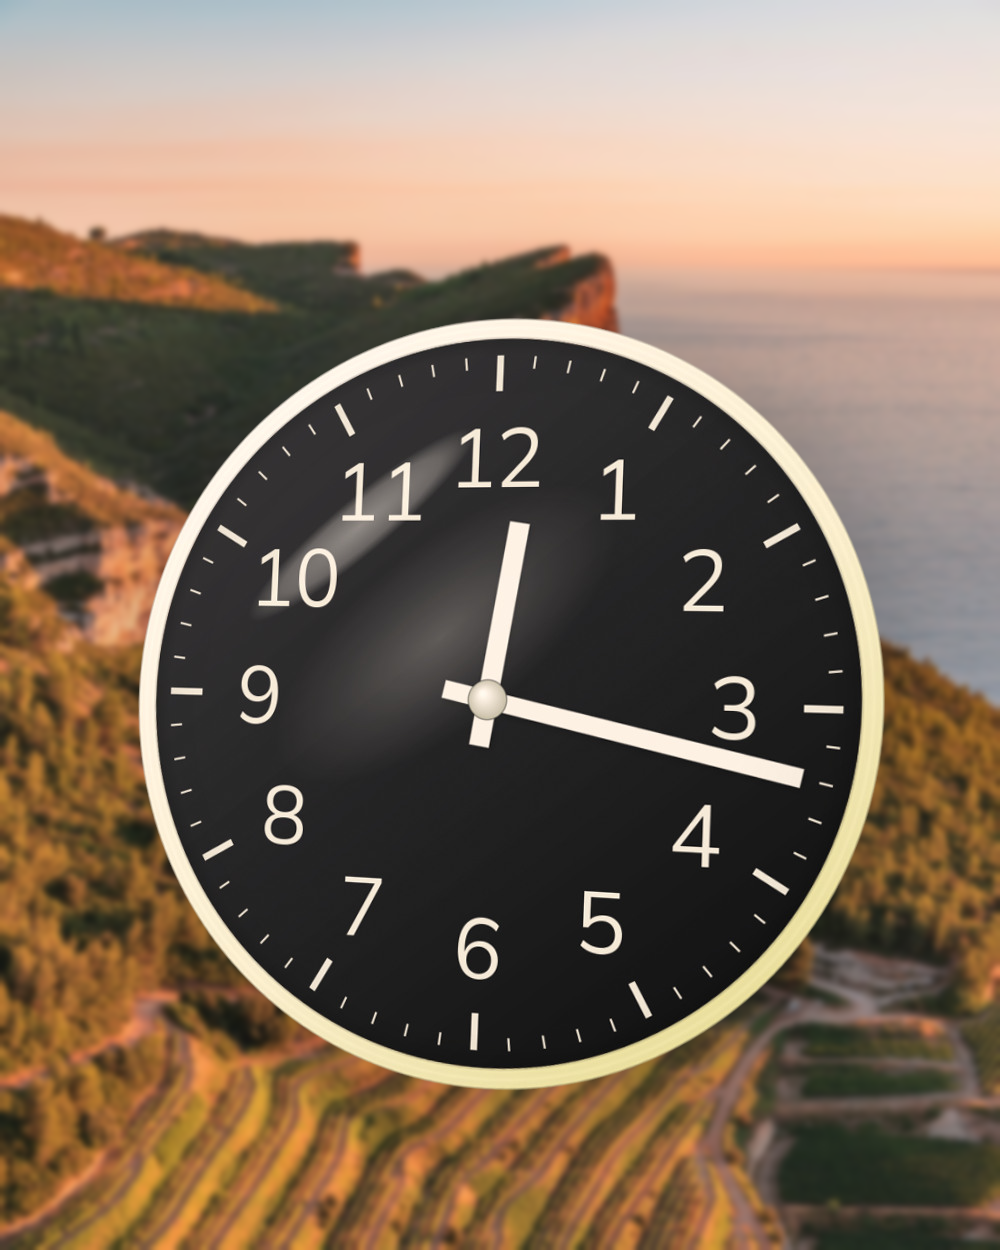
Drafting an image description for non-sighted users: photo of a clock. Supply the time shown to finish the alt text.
12:17
